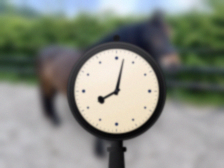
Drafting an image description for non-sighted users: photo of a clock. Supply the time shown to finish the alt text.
8:02
